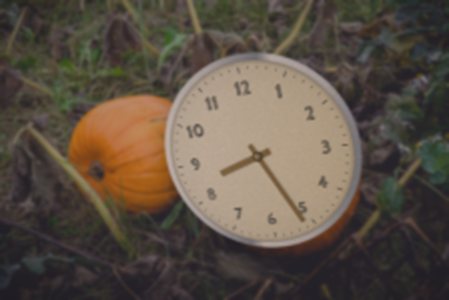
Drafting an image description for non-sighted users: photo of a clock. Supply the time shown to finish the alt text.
8:26
